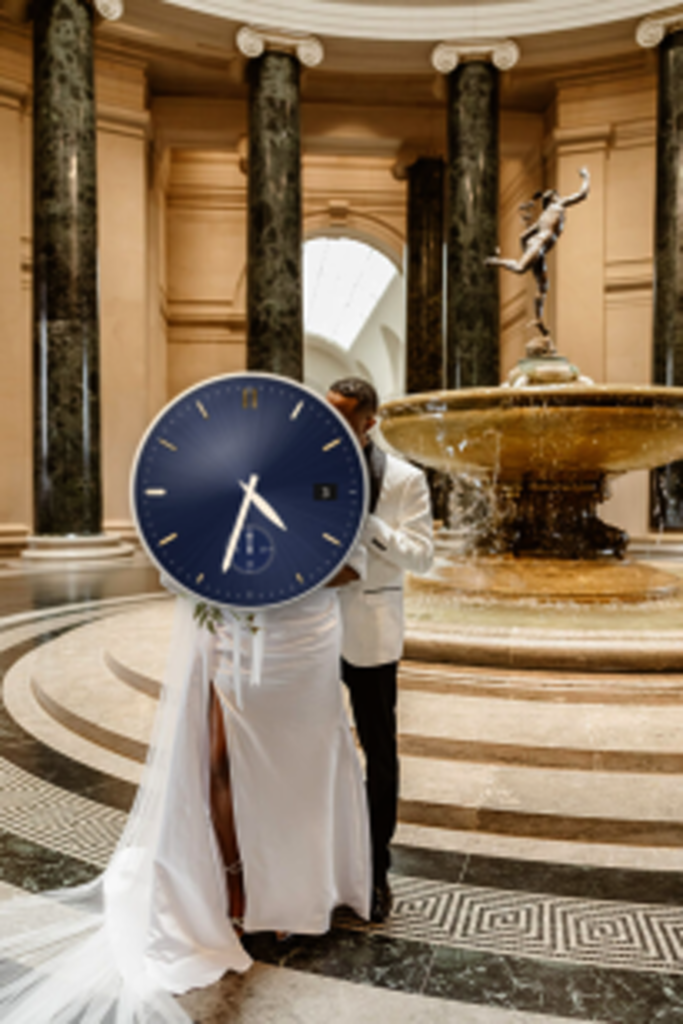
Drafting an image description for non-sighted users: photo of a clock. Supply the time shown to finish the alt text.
4:33
